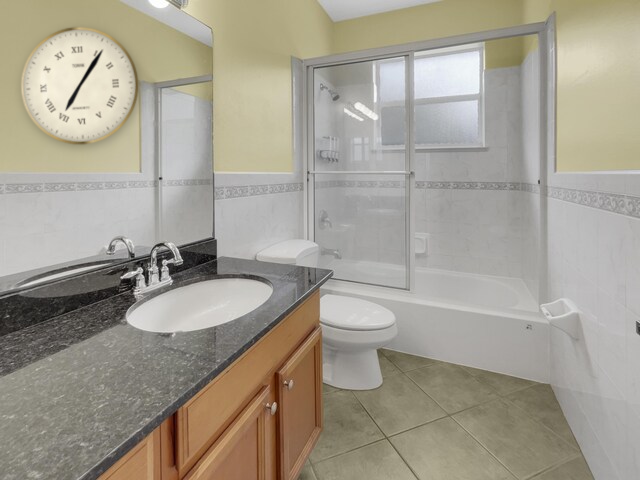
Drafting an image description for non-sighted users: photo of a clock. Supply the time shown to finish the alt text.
7:06
